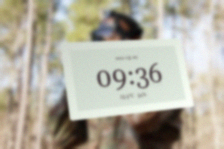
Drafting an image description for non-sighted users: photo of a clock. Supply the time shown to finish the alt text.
9:36
